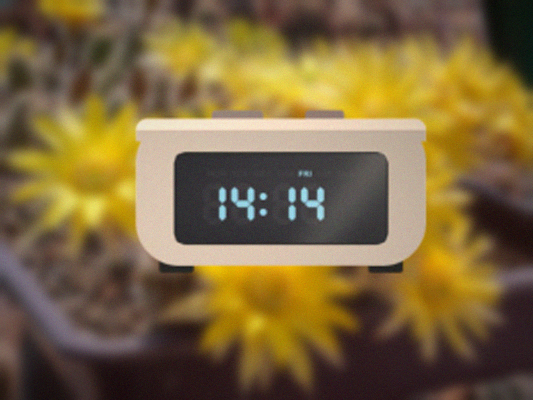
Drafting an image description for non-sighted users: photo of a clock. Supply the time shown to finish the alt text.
14:14
